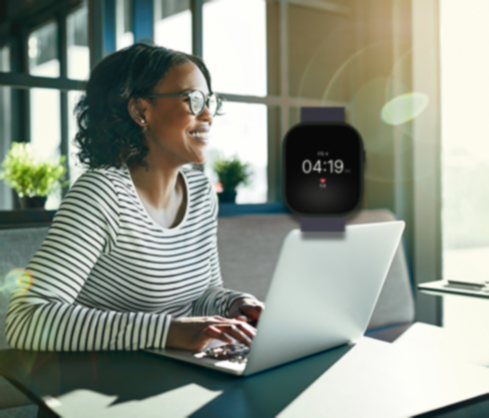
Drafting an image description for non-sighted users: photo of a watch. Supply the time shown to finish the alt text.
4:19
